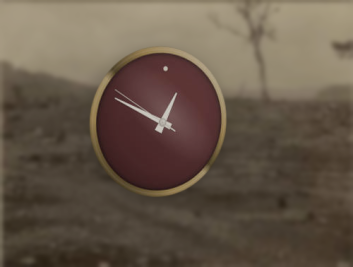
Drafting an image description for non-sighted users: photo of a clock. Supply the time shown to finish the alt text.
12:48:50
